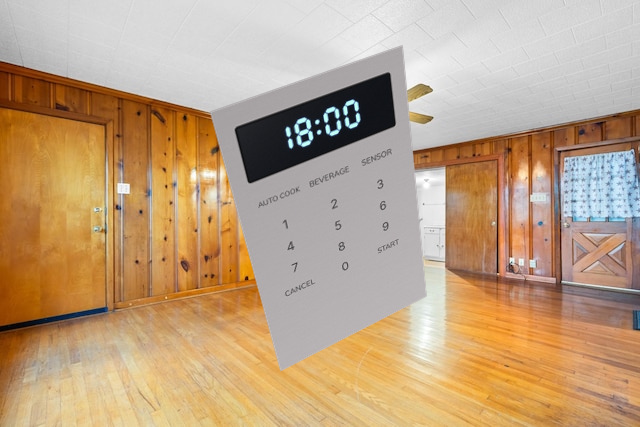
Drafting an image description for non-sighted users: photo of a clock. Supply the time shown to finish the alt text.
18:00
